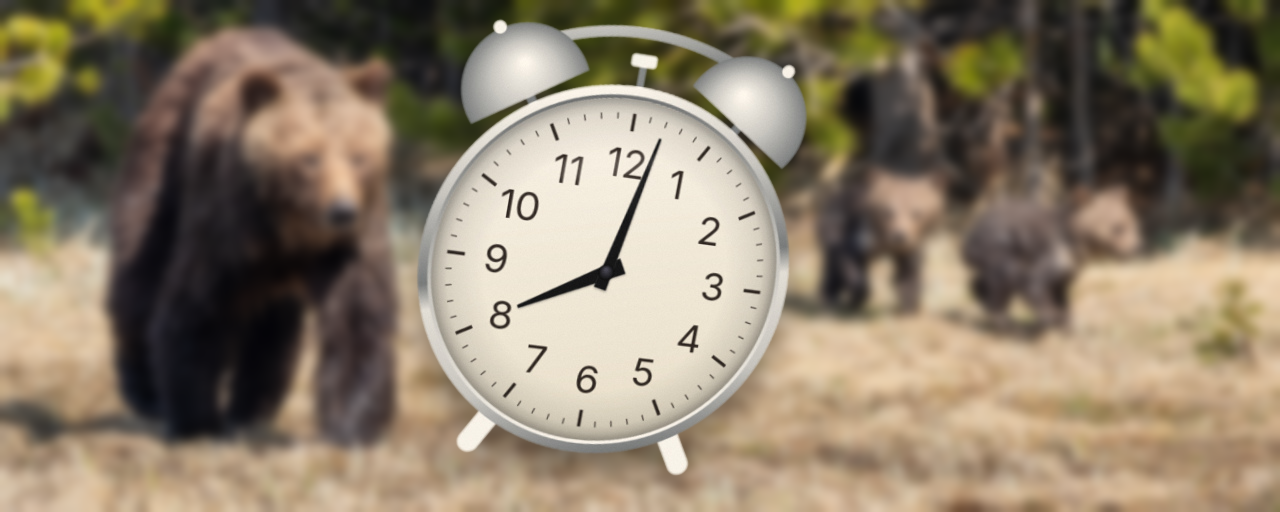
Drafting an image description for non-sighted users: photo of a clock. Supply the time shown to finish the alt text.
8:02
